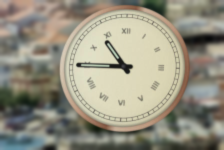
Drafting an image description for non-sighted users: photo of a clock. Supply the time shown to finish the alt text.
10:45
